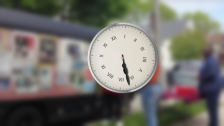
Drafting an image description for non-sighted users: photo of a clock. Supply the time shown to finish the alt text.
6:32
